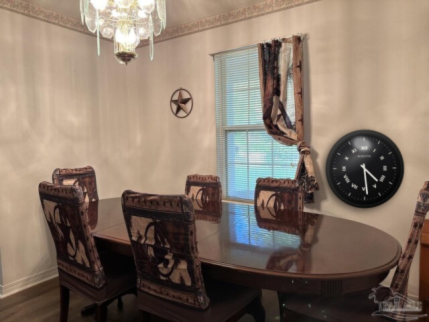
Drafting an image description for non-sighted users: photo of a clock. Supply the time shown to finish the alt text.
4:29
